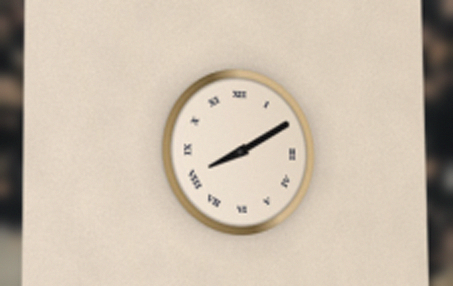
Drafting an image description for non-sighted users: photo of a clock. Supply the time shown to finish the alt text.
8:10
